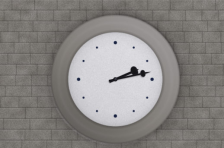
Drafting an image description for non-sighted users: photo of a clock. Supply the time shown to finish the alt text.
2:13
